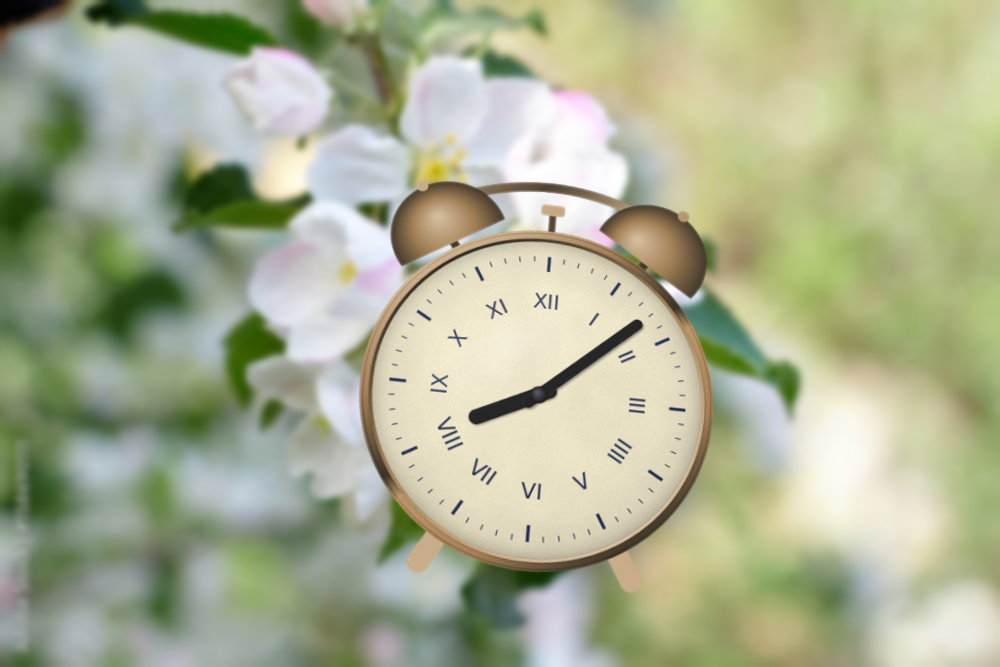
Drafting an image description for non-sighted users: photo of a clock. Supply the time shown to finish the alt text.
8:08
